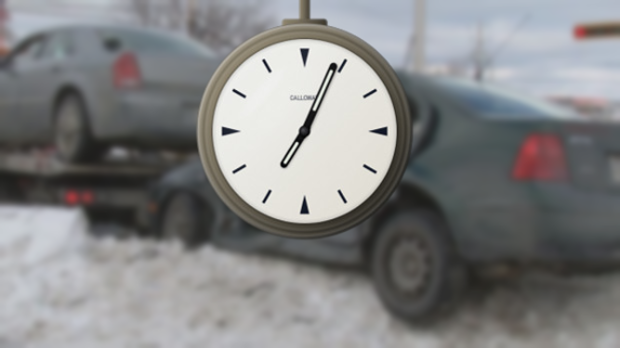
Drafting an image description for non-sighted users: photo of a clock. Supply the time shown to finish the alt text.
7:04
